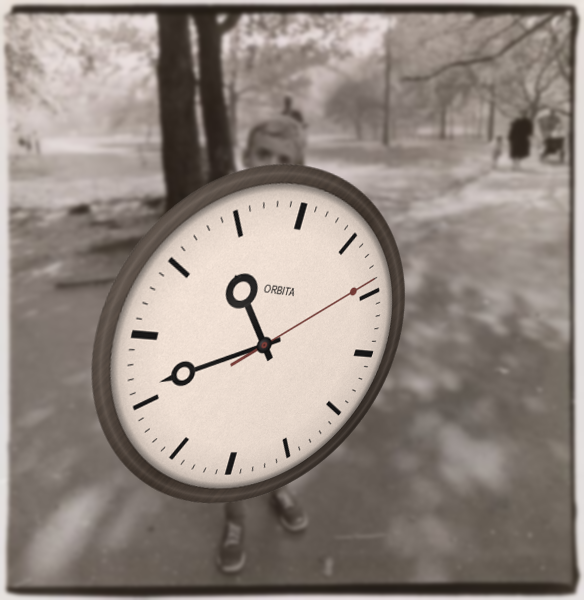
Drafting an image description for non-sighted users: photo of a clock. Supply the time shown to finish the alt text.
10:41:09
